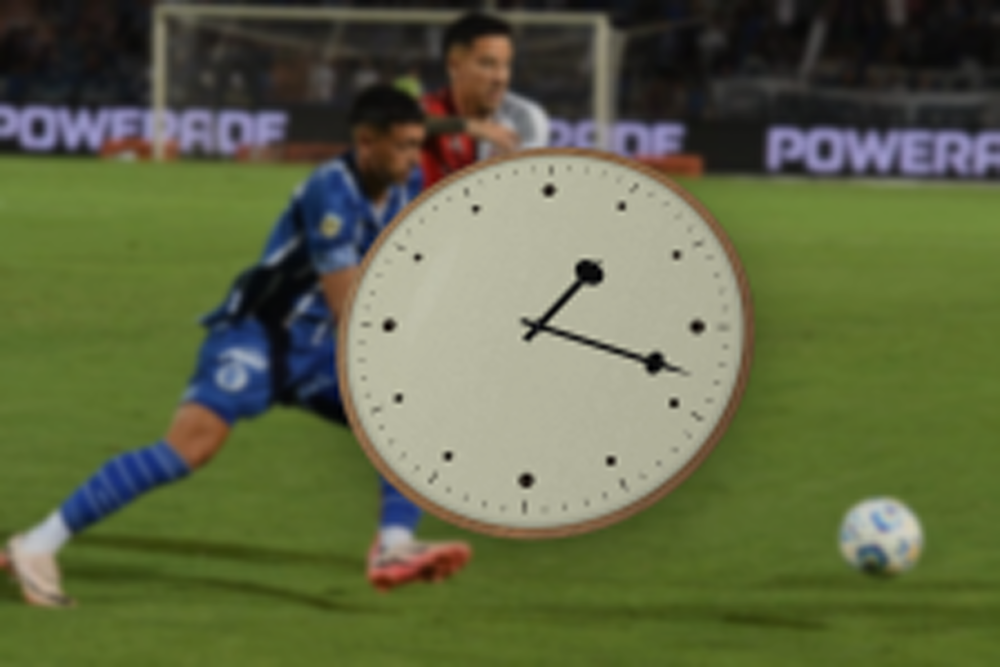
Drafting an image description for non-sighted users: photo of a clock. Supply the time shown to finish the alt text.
1:18
